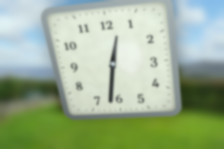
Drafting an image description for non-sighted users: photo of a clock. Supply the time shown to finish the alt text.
12:32
